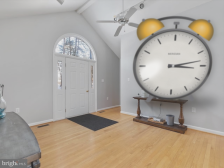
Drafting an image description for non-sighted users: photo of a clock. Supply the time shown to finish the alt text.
3:13
